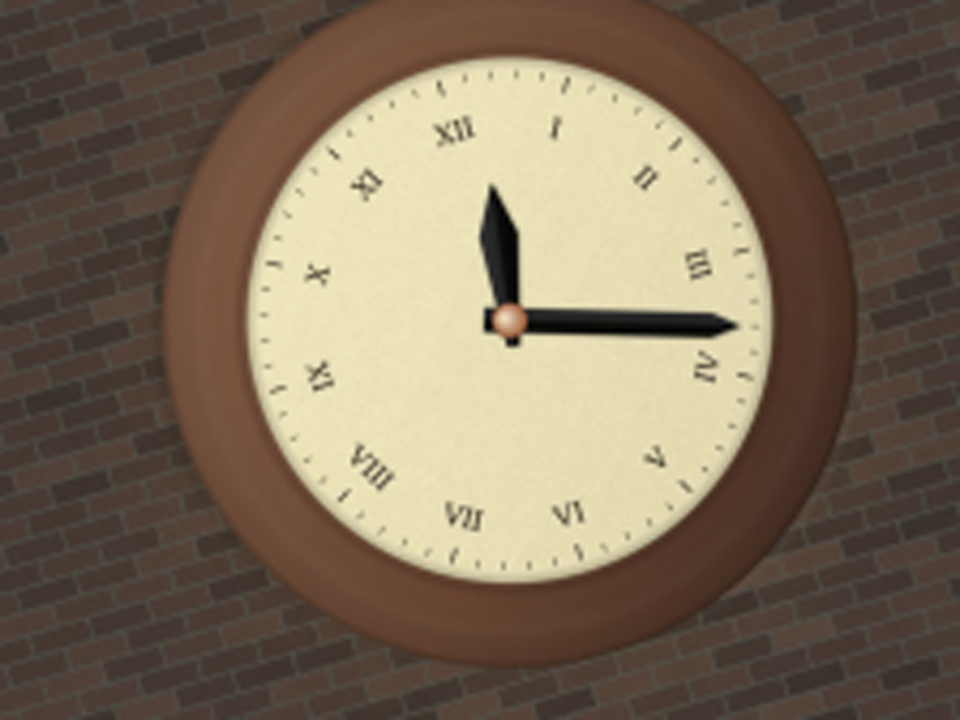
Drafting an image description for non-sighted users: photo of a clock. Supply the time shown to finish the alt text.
12:18
